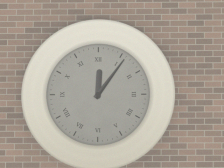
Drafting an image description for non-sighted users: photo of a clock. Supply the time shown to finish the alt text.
12:06
